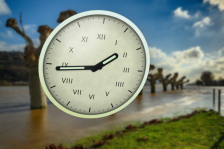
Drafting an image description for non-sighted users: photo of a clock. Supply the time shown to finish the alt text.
1:44
